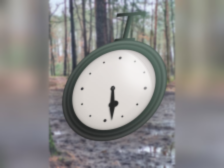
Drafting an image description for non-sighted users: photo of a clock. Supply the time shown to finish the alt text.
5:28
